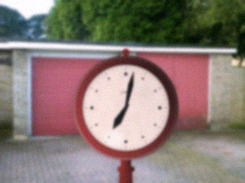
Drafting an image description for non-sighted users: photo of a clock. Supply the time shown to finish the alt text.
7:02
